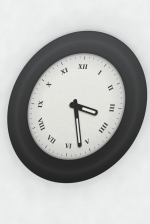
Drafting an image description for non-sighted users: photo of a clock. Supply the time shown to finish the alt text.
3:27
